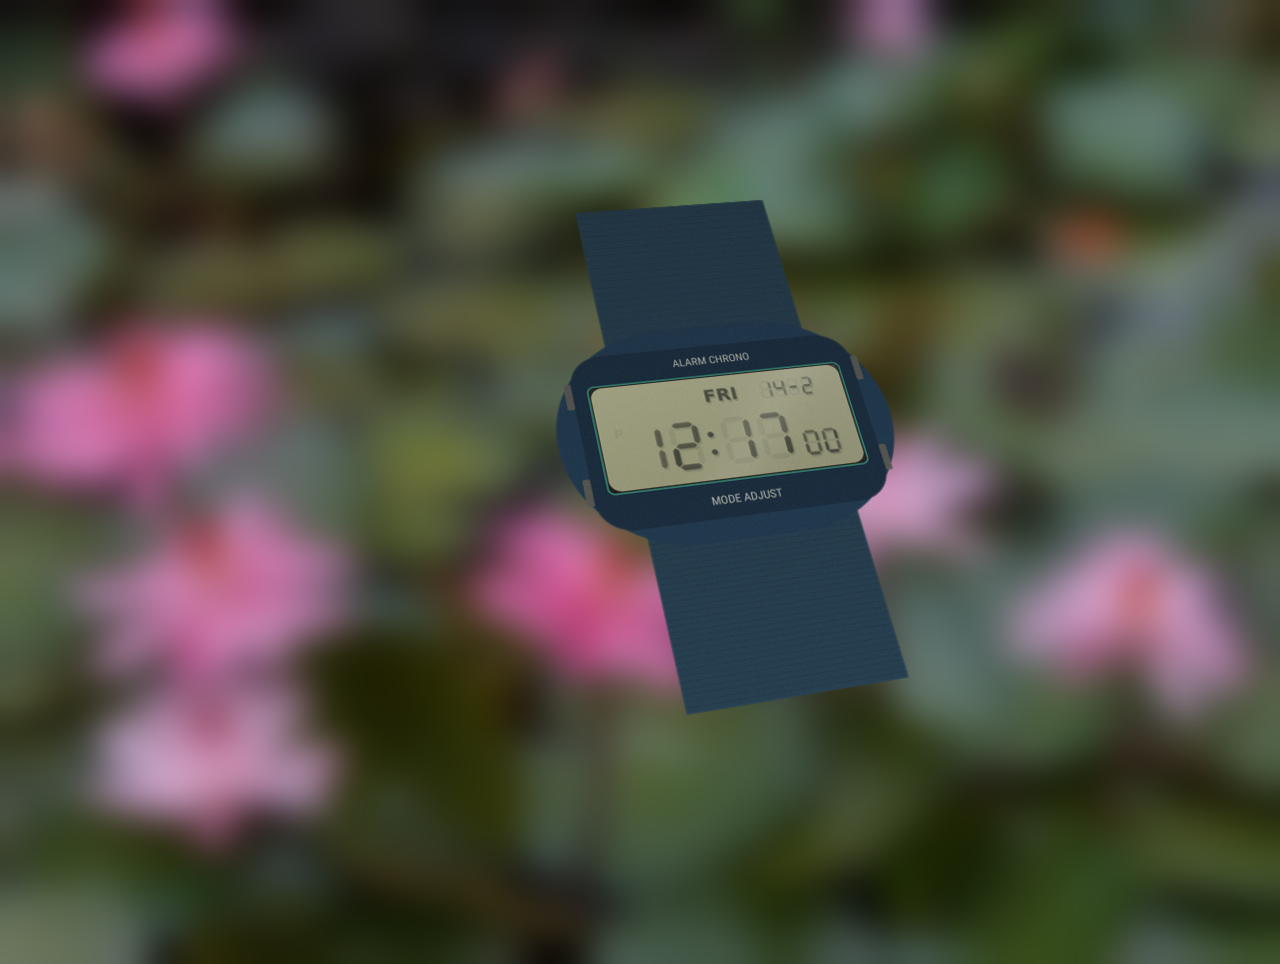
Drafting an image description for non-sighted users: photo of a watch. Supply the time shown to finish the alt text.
12:17:00
